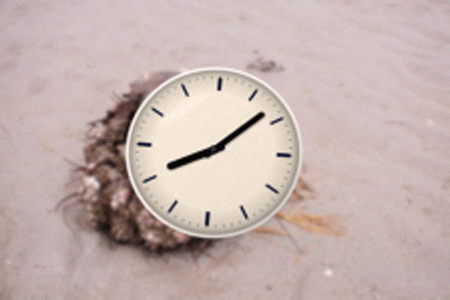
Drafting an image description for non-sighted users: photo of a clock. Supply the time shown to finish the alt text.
8:08
